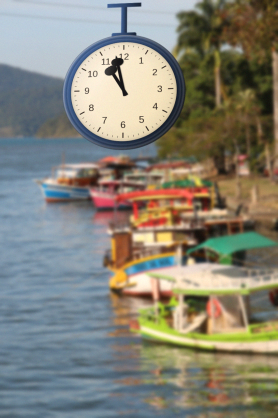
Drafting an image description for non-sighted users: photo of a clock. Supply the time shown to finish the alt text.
10:58
